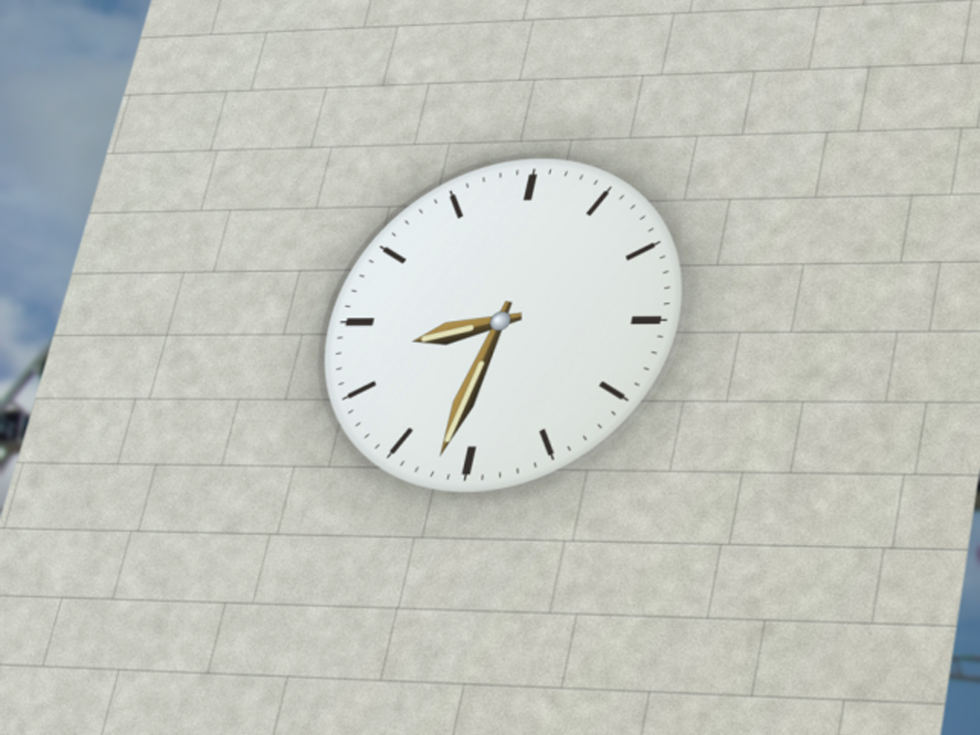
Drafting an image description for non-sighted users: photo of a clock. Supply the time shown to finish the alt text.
8:32
